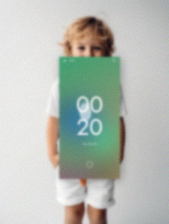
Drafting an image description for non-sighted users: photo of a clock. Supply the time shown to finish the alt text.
0:20
